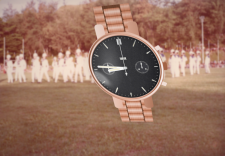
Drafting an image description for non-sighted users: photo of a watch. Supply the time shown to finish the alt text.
8:46
